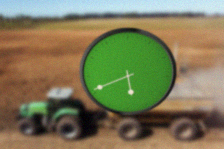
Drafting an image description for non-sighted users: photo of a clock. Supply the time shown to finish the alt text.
5:41
